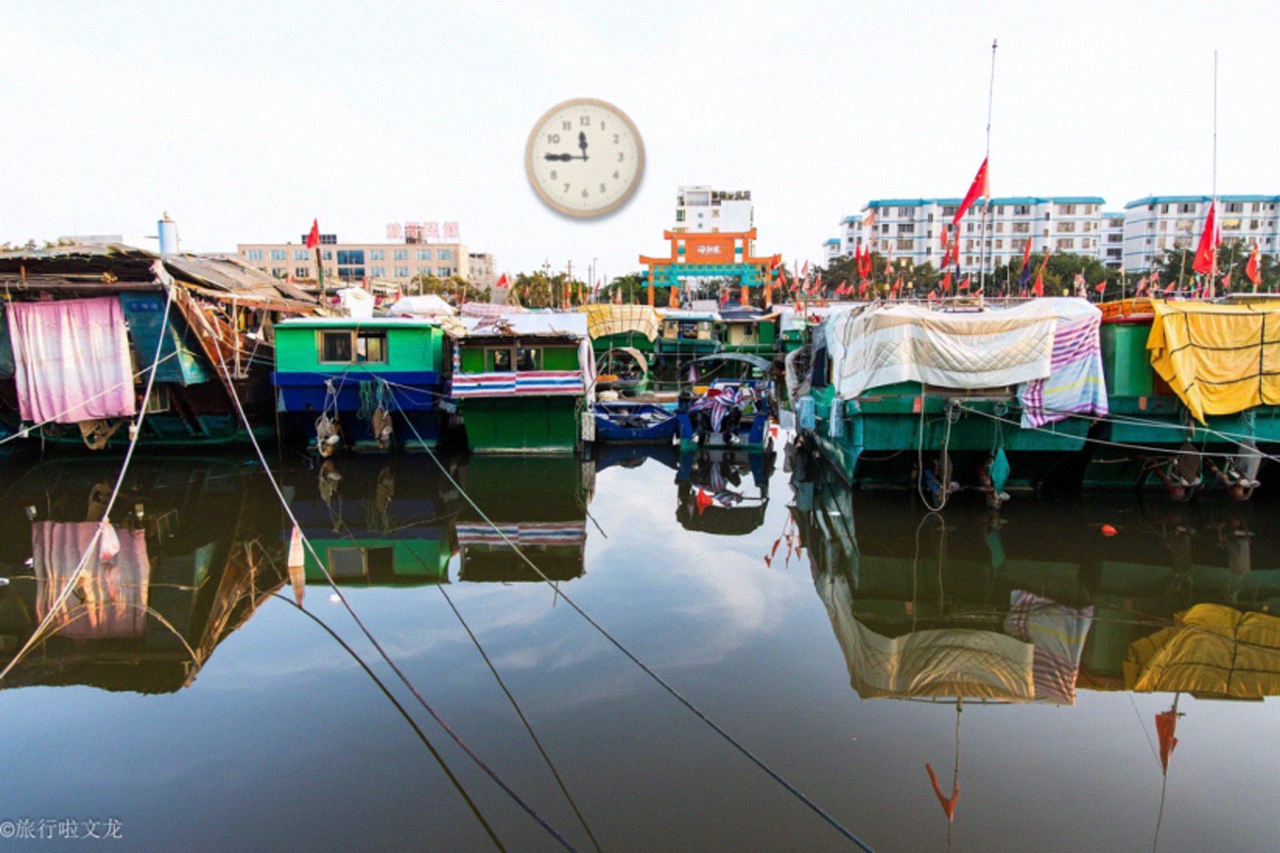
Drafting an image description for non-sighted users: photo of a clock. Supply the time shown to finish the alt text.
11:45
